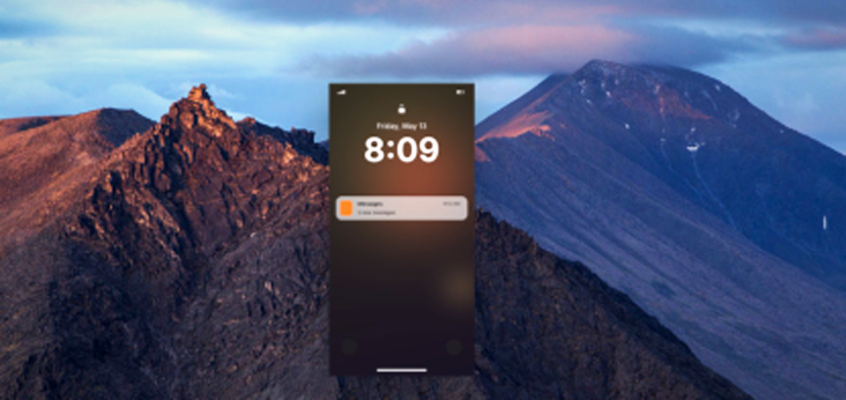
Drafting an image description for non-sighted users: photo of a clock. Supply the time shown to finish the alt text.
8:09
